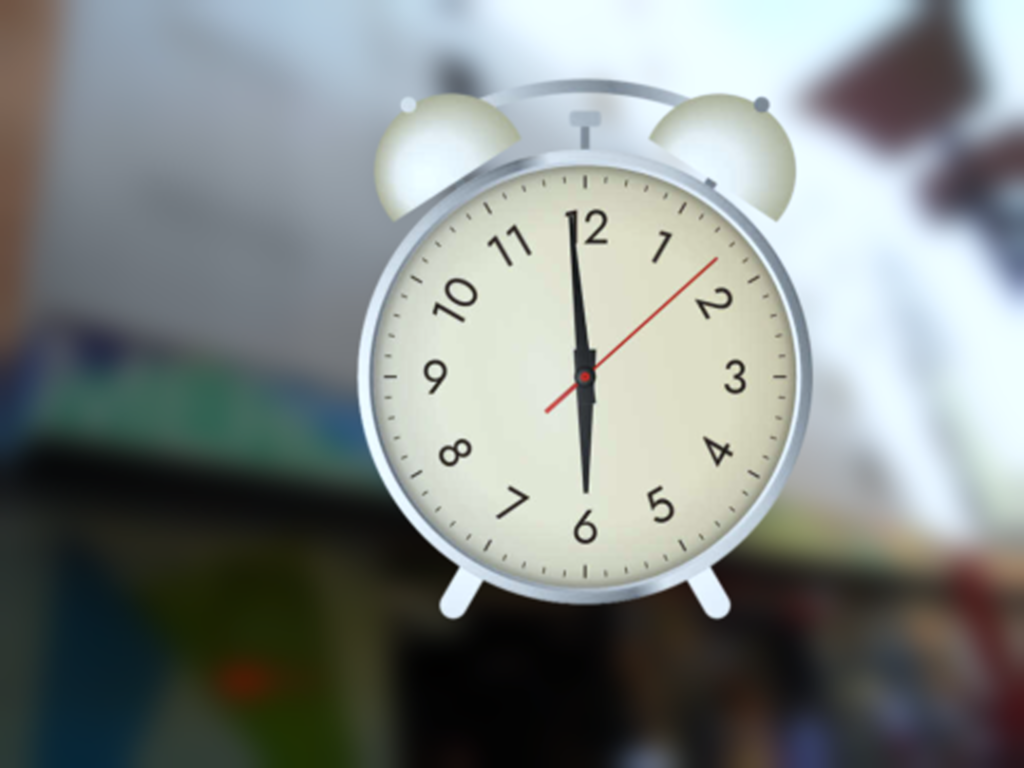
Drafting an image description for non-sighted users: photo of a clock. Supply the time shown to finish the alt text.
5:59:08
